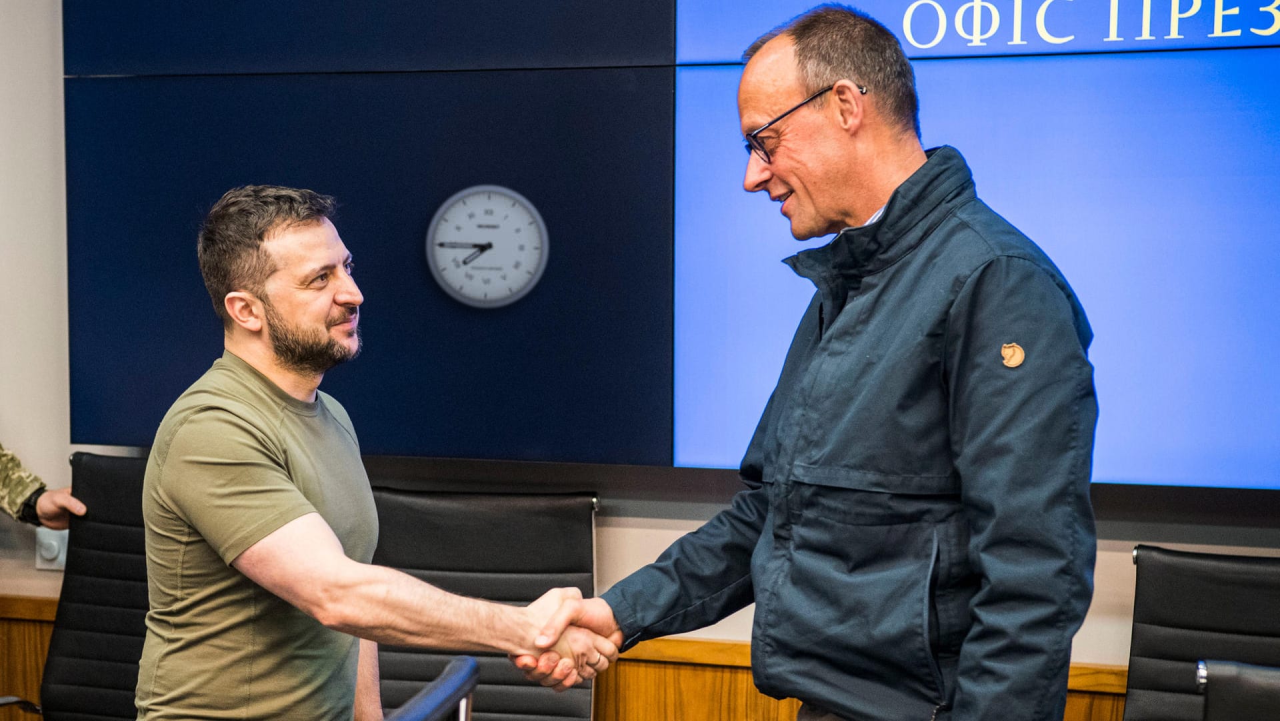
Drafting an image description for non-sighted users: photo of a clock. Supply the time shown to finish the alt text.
7:45
